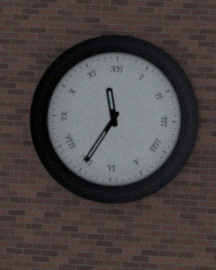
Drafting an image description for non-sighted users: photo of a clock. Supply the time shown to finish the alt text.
11:35
